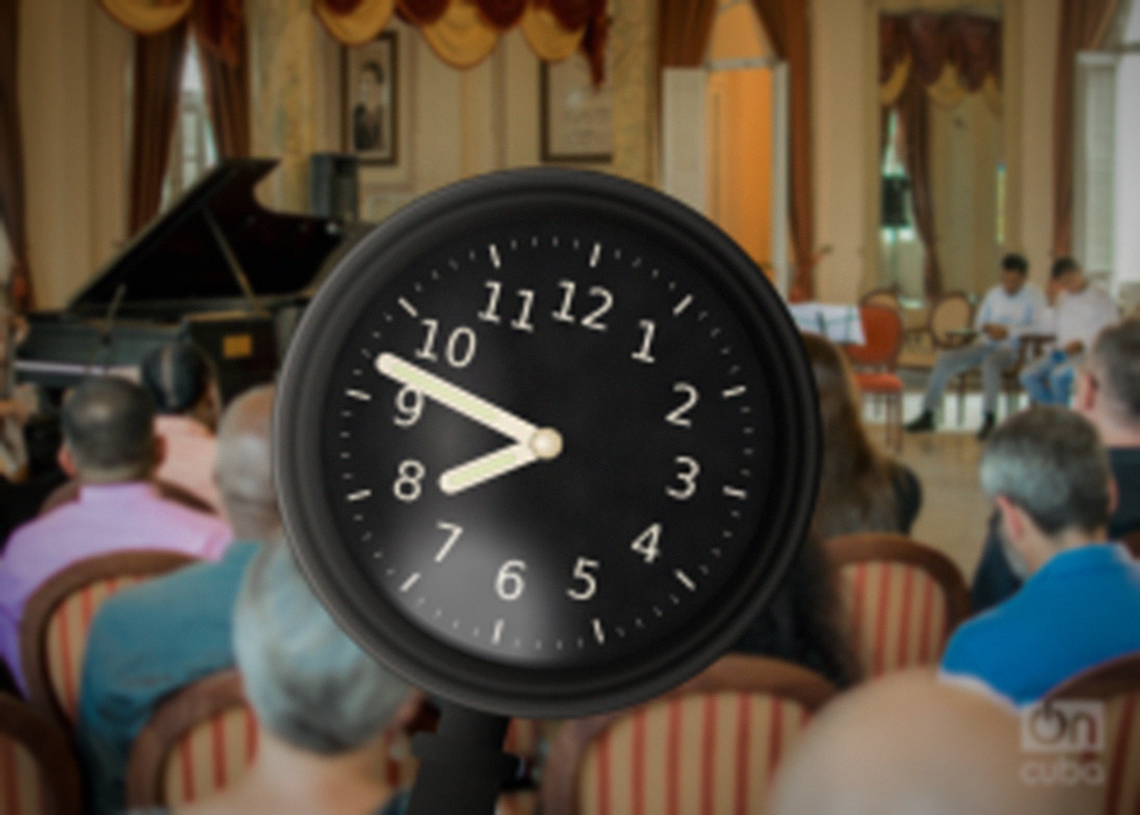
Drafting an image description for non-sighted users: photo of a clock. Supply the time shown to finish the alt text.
7:47
